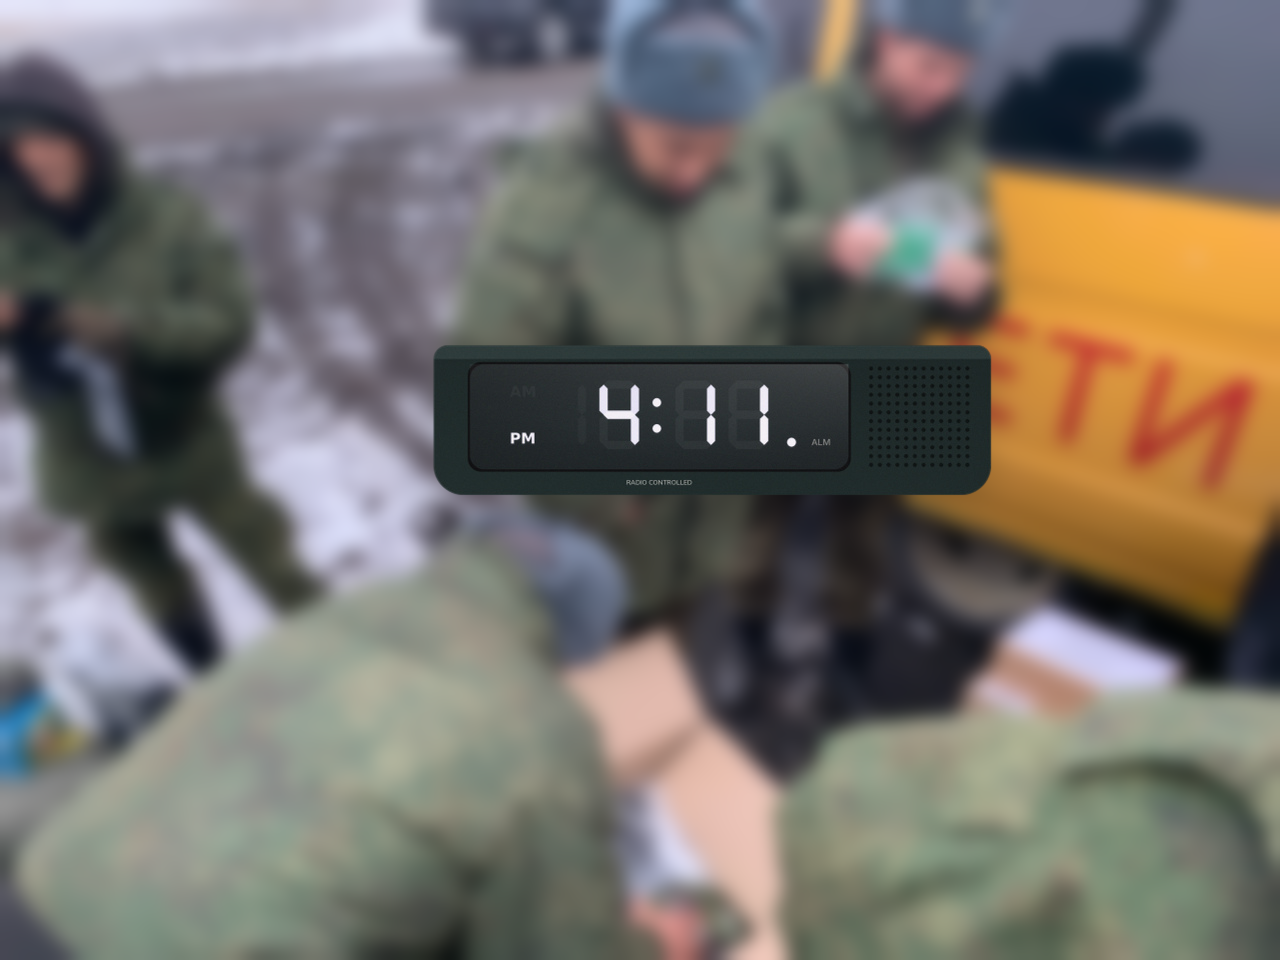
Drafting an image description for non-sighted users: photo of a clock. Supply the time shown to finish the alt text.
4:11
